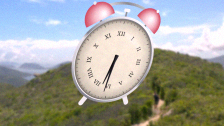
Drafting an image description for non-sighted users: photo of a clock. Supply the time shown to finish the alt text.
6:31
